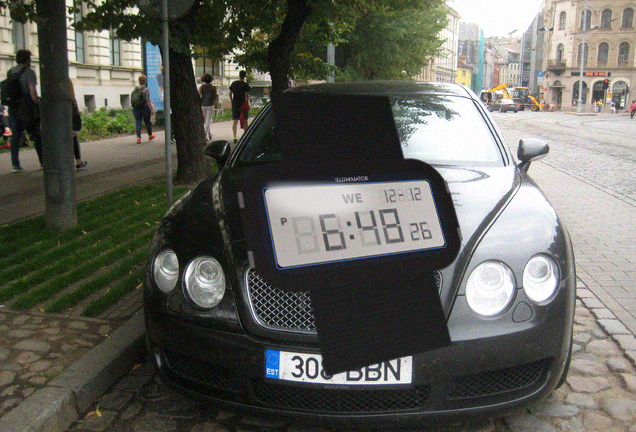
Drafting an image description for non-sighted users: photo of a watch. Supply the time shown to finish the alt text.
6:48:26
